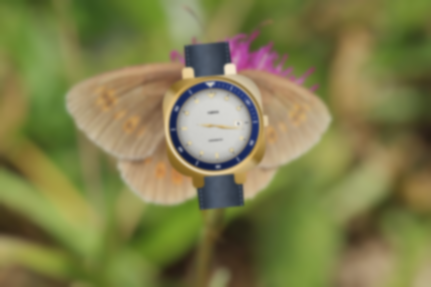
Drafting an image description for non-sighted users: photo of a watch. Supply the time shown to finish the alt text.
9:17
